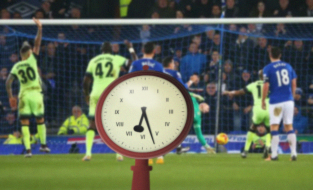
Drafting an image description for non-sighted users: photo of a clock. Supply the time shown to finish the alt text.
6:27
